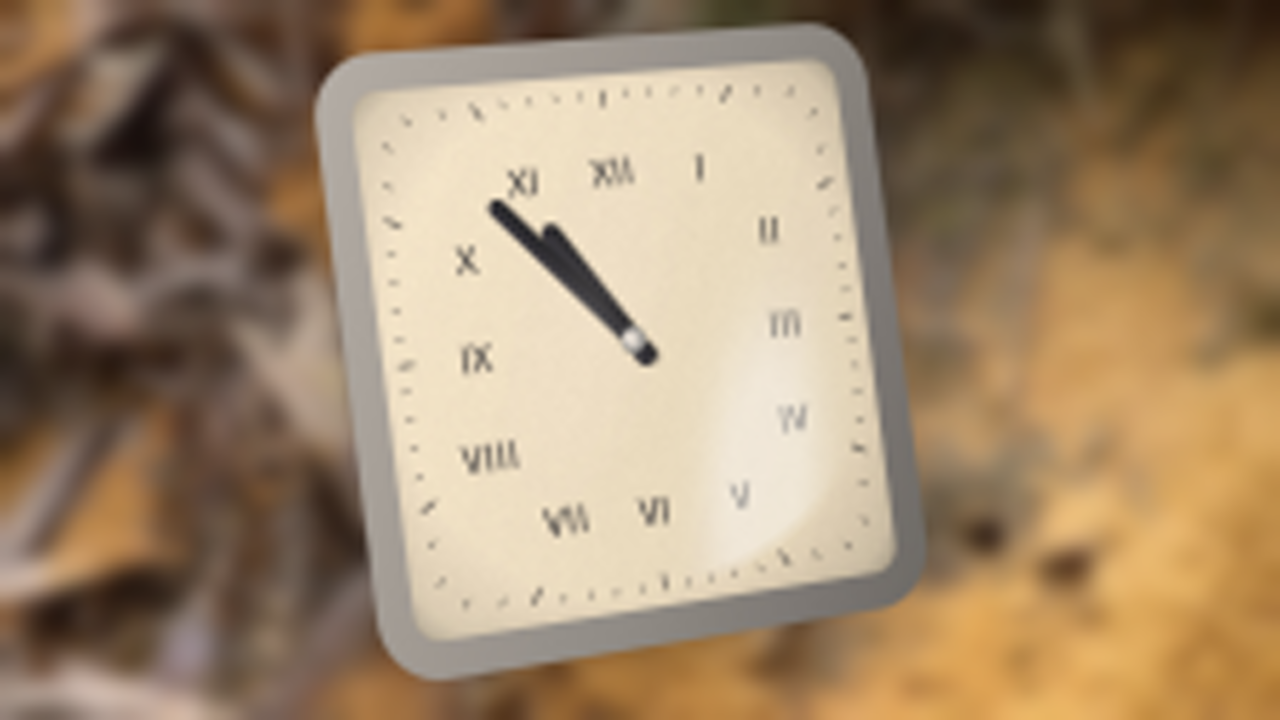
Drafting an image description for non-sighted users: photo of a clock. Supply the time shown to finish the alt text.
10:53
